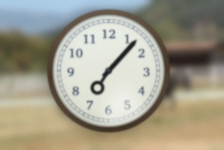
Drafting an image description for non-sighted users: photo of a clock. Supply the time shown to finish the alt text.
7:07
